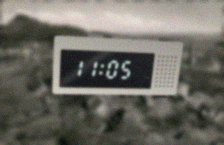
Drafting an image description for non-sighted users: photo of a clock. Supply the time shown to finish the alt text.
11:05
